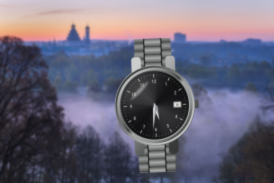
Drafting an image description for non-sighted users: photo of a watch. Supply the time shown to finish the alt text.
5:31
